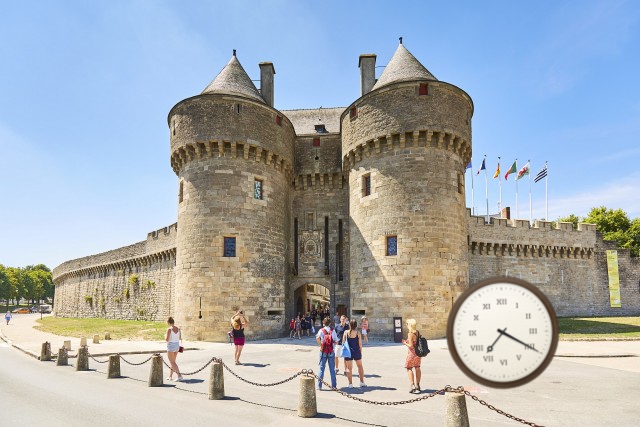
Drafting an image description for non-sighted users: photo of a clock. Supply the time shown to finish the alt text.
7:20
